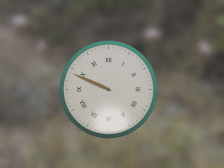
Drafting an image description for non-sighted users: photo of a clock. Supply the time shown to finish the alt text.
9:49
